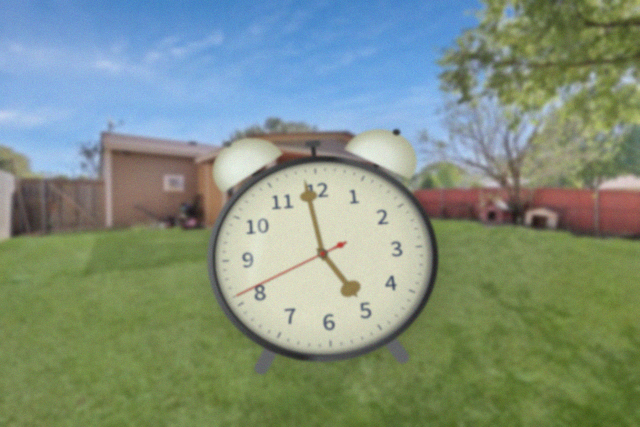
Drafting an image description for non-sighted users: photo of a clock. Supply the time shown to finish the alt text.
4:58:41
